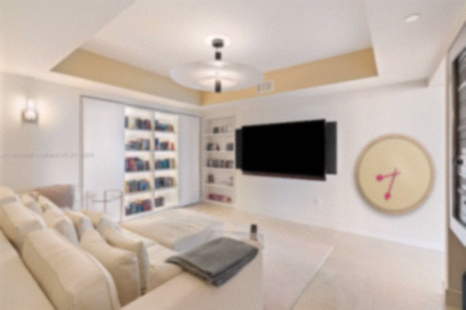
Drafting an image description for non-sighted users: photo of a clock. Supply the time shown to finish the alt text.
8:33
